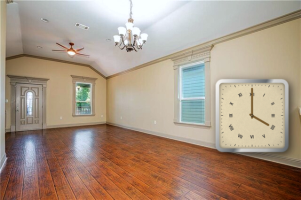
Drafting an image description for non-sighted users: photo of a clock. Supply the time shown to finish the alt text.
4:00
